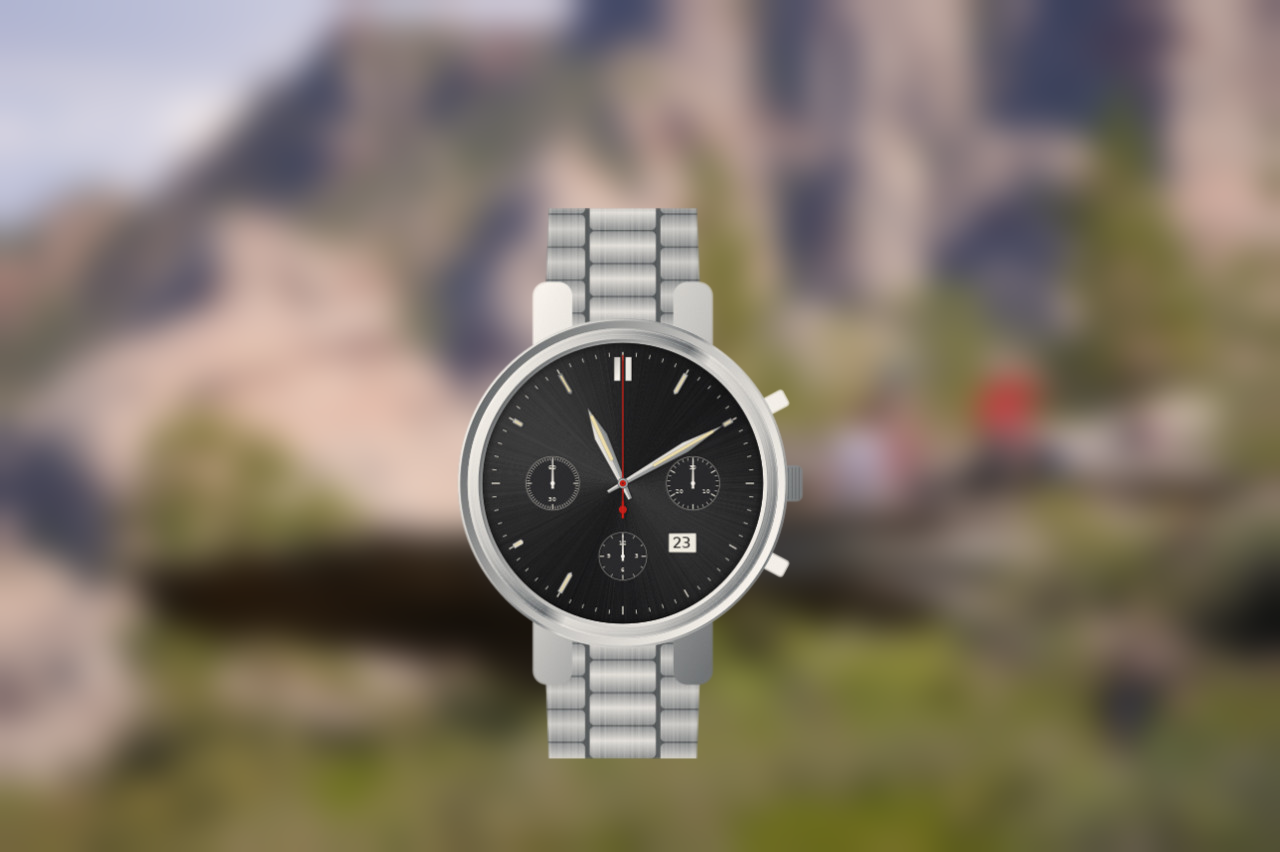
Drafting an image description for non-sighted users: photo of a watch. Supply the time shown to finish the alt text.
11:10
